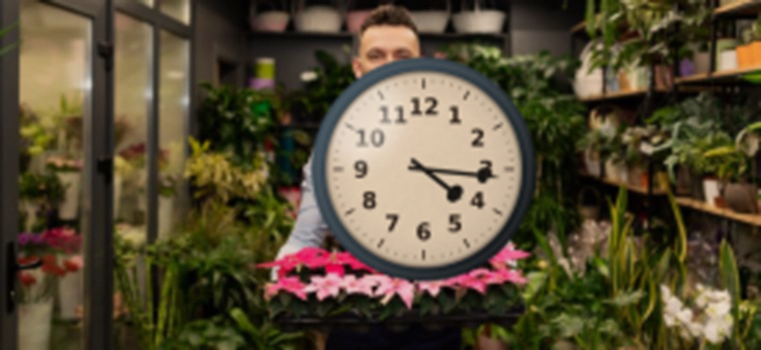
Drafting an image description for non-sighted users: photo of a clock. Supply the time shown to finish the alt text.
4:16
